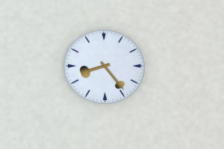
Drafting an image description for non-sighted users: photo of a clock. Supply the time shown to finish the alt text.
8:24
